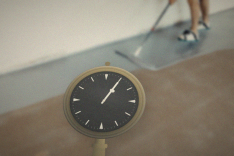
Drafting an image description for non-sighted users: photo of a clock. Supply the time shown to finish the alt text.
1:05
